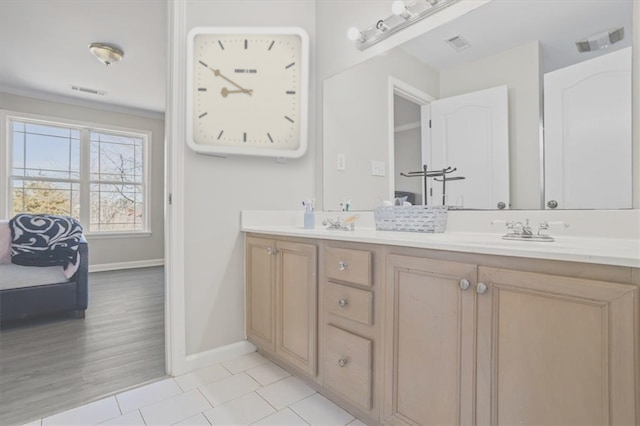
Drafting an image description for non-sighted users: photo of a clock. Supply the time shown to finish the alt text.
8:50
